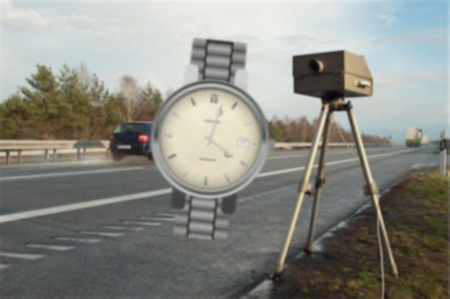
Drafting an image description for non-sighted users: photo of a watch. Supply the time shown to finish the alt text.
4:02
